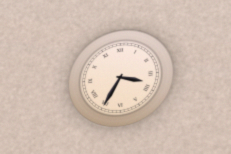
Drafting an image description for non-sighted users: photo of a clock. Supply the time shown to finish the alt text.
3:35
